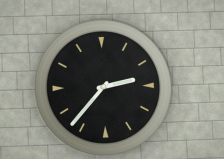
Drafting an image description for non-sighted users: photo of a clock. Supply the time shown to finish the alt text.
2:37
